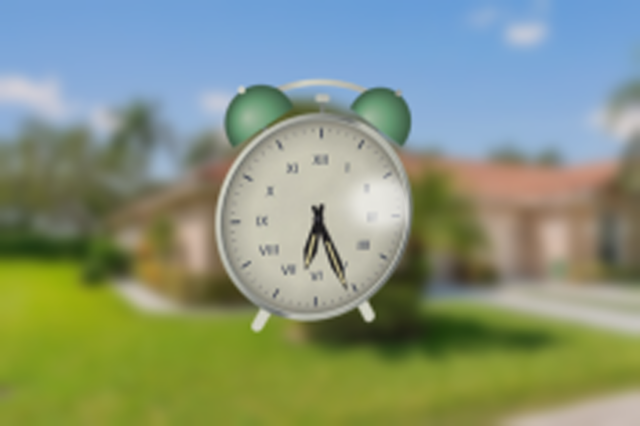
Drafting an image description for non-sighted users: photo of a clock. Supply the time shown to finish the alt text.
6:26
